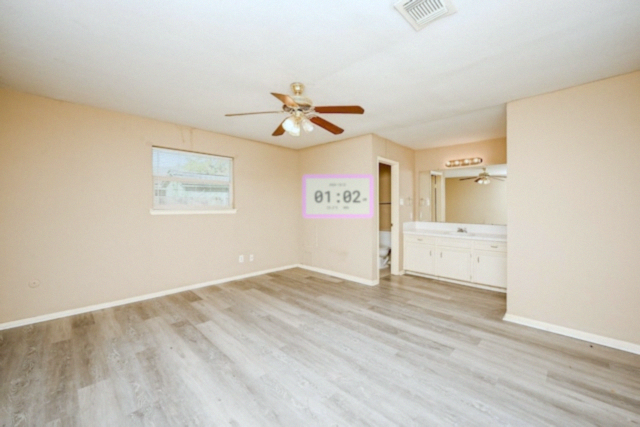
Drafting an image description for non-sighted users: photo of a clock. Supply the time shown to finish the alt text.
1:02
